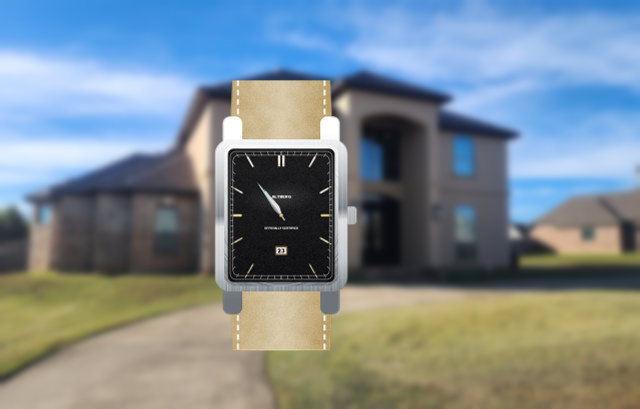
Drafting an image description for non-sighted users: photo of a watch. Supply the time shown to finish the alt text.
10:54
